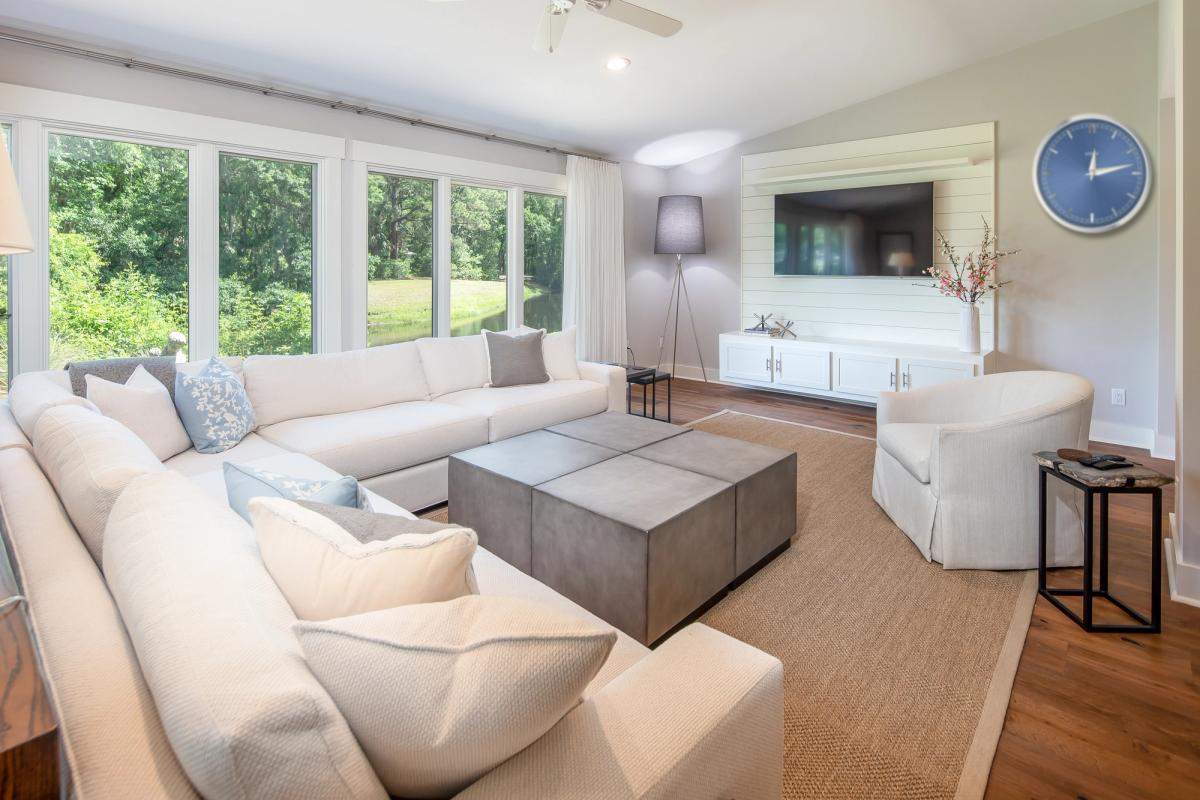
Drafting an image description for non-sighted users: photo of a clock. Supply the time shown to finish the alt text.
12:13
